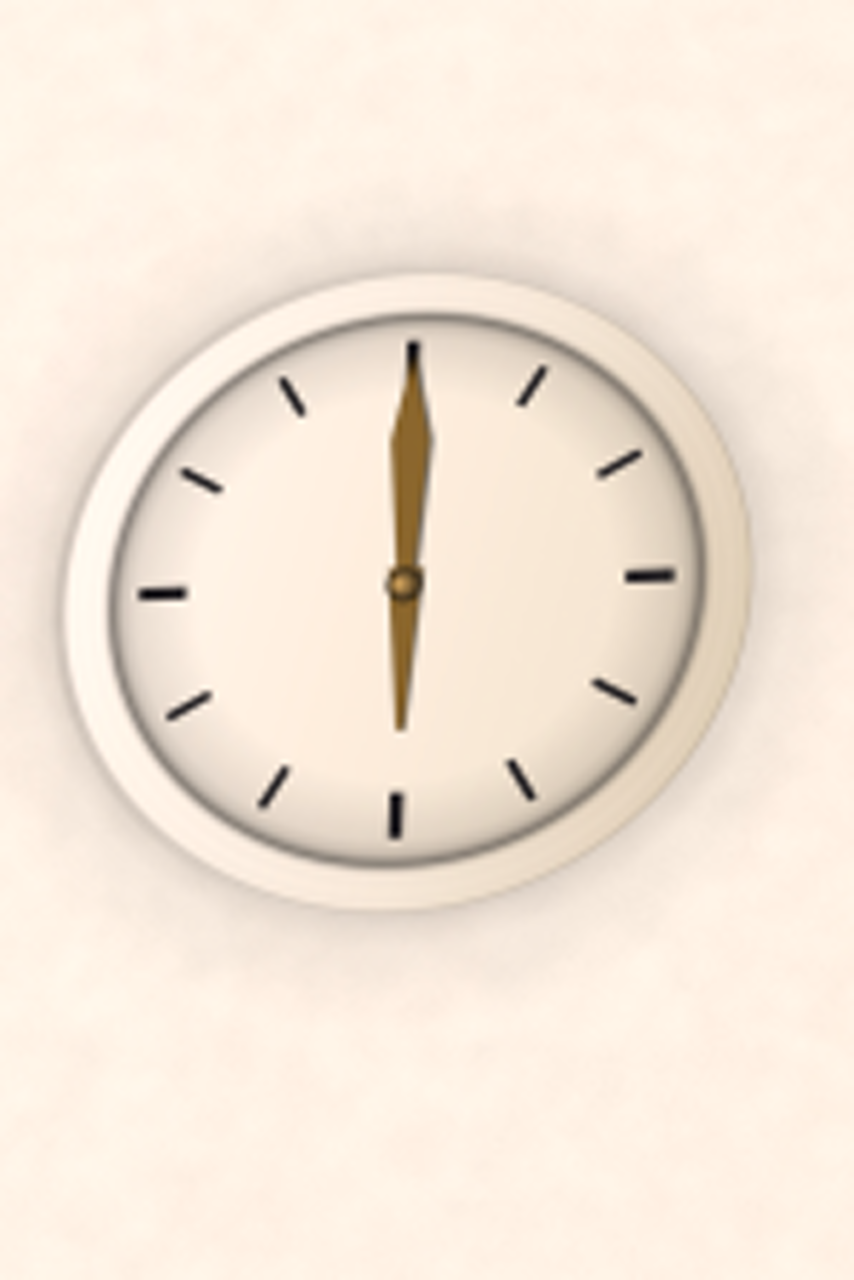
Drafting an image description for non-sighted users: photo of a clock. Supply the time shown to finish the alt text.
6:00
